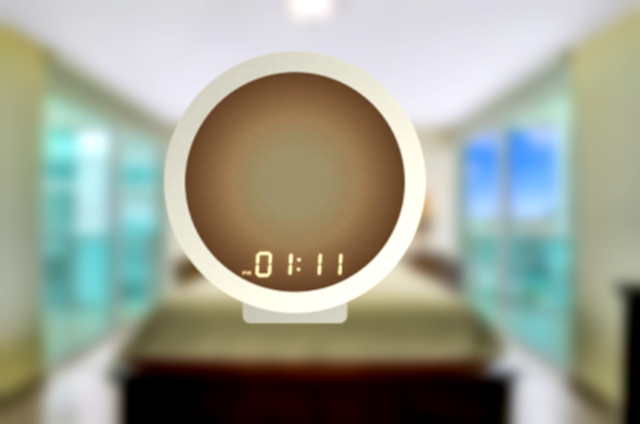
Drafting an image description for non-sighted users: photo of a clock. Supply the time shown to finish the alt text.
1:11
